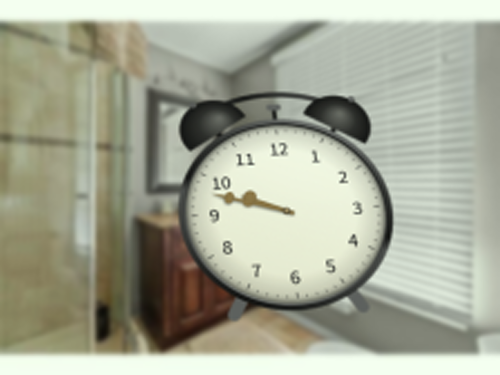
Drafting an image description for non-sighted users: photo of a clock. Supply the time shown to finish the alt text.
9:48
